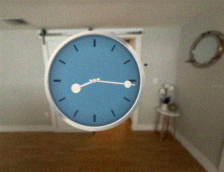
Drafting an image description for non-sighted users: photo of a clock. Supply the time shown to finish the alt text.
8:16
